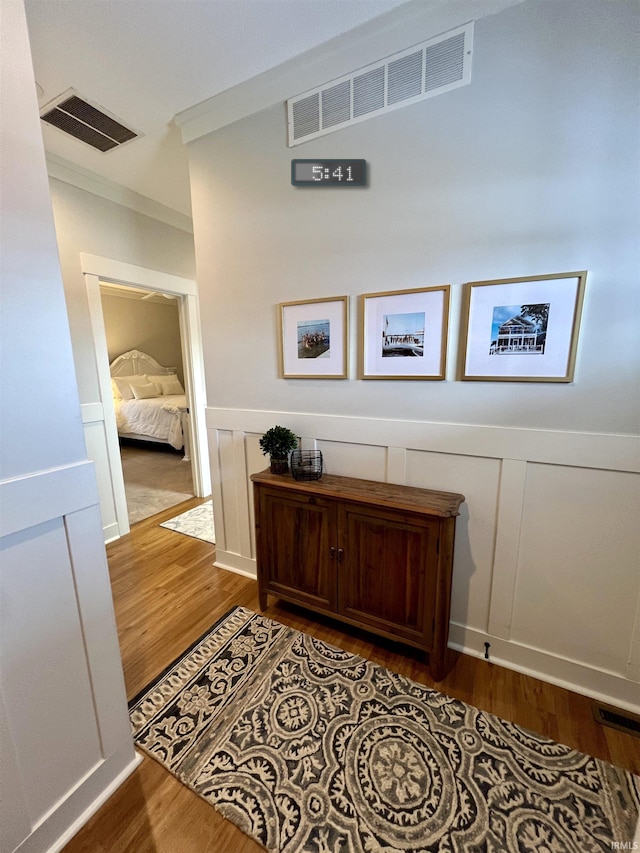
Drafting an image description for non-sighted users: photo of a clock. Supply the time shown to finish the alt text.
5:41
